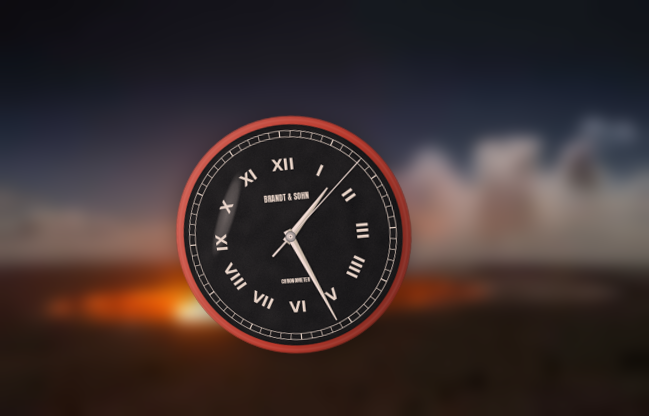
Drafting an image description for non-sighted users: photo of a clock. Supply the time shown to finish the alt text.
1:26:08
